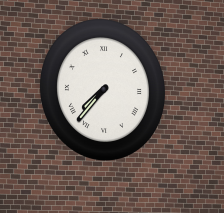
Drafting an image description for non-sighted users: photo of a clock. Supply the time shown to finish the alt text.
7:37
